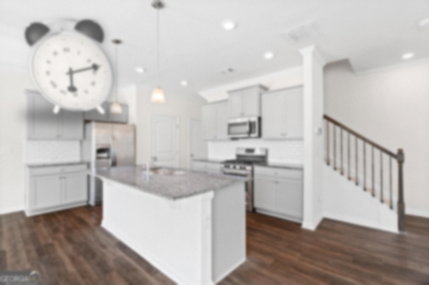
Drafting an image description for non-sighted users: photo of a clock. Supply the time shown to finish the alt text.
6:13
